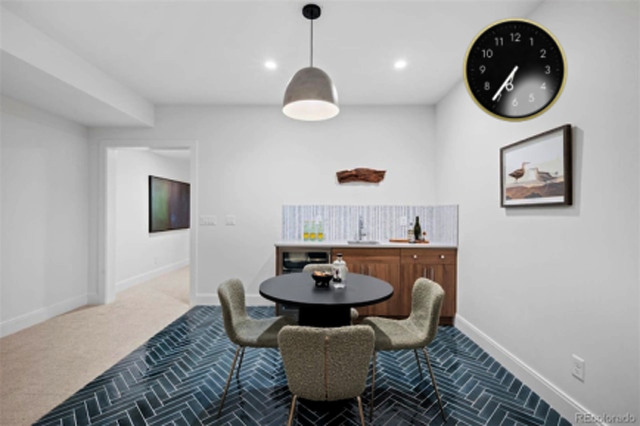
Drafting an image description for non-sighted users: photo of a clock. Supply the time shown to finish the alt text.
6:36
